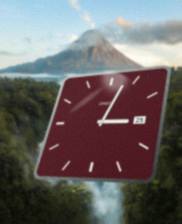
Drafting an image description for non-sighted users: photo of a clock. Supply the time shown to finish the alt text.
3:03
